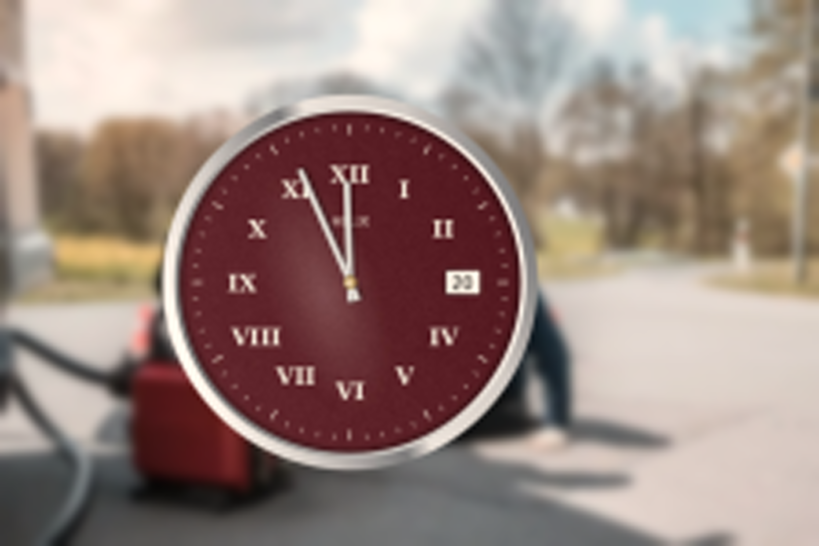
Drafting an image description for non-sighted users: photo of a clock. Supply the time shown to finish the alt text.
11:56
